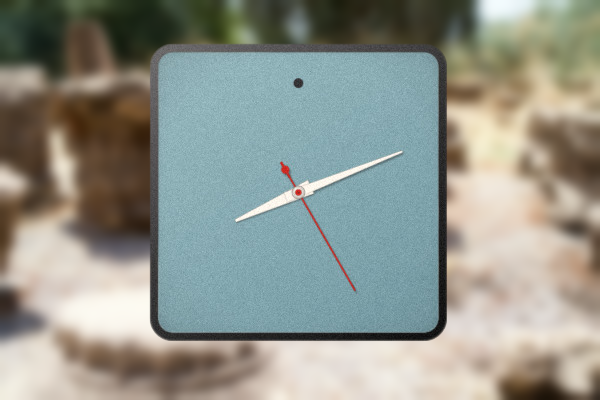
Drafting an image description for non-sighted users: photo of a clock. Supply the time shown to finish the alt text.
8:11:25
